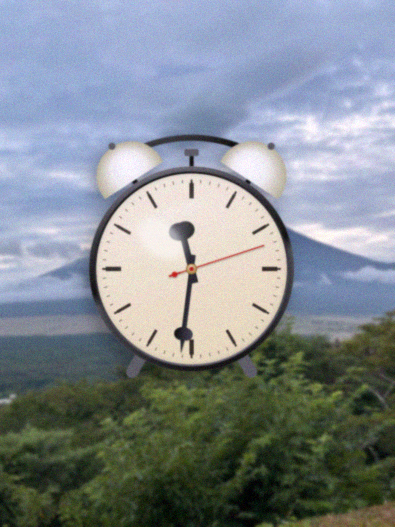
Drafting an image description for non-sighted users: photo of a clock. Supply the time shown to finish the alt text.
11:31:12
